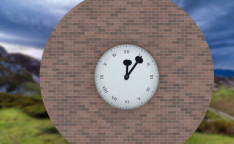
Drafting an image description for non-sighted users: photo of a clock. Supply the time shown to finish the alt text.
12:06
